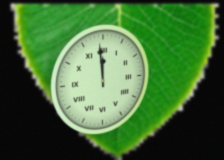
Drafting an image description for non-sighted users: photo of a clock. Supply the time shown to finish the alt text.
11:59
